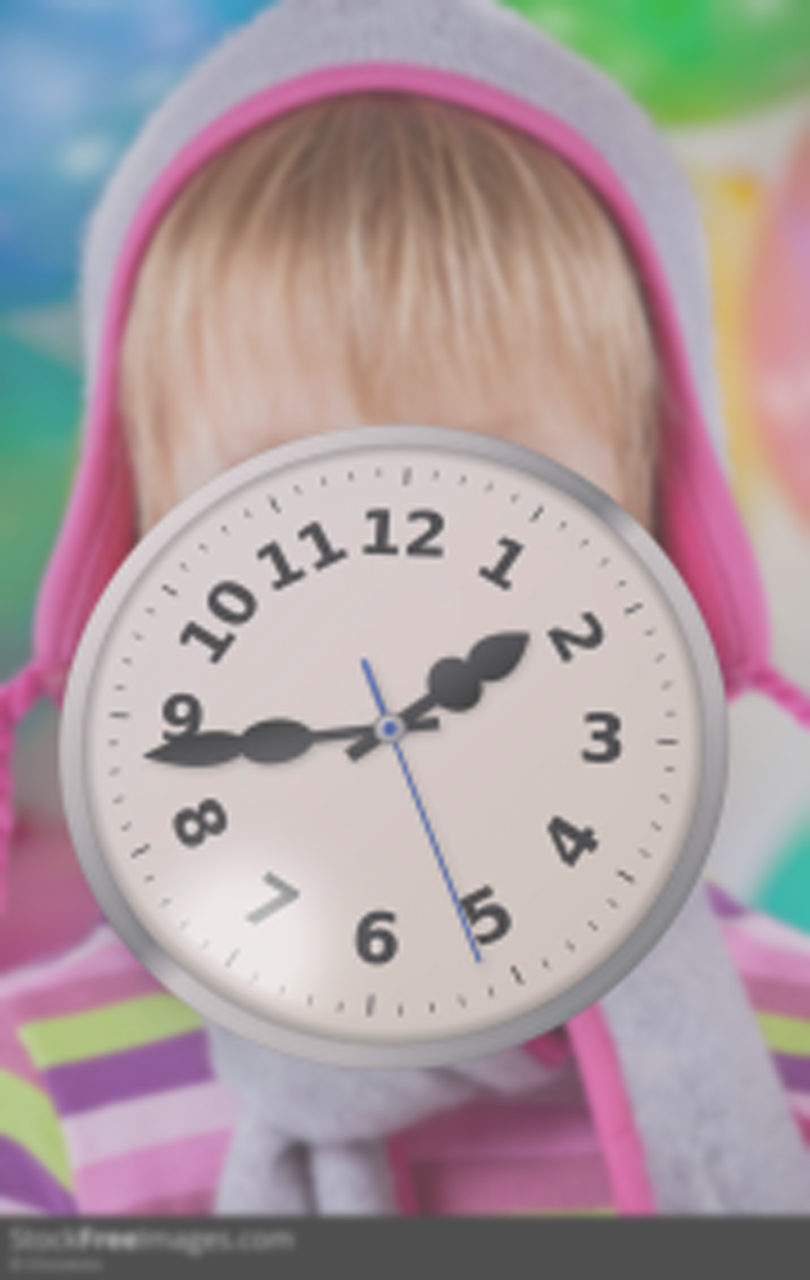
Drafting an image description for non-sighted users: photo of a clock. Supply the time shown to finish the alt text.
1:43:26
